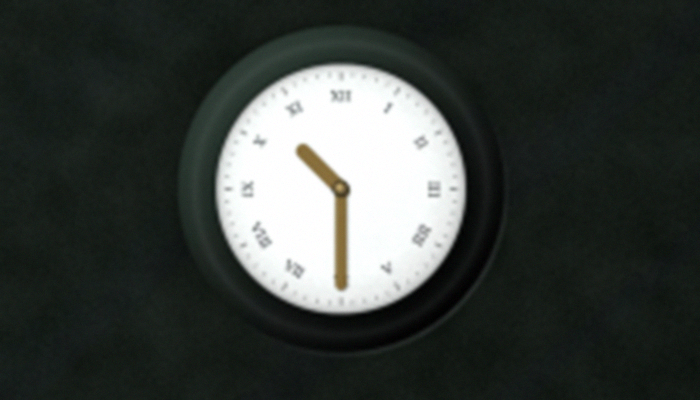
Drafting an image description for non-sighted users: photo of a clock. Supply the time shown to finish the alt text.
10:30
